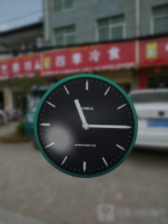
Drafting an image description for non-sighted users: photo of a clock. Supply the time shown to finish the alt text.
11:15
